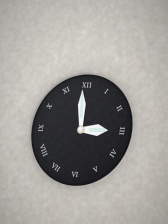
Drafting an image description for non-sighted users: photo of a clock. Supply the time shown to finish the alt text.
2:59
